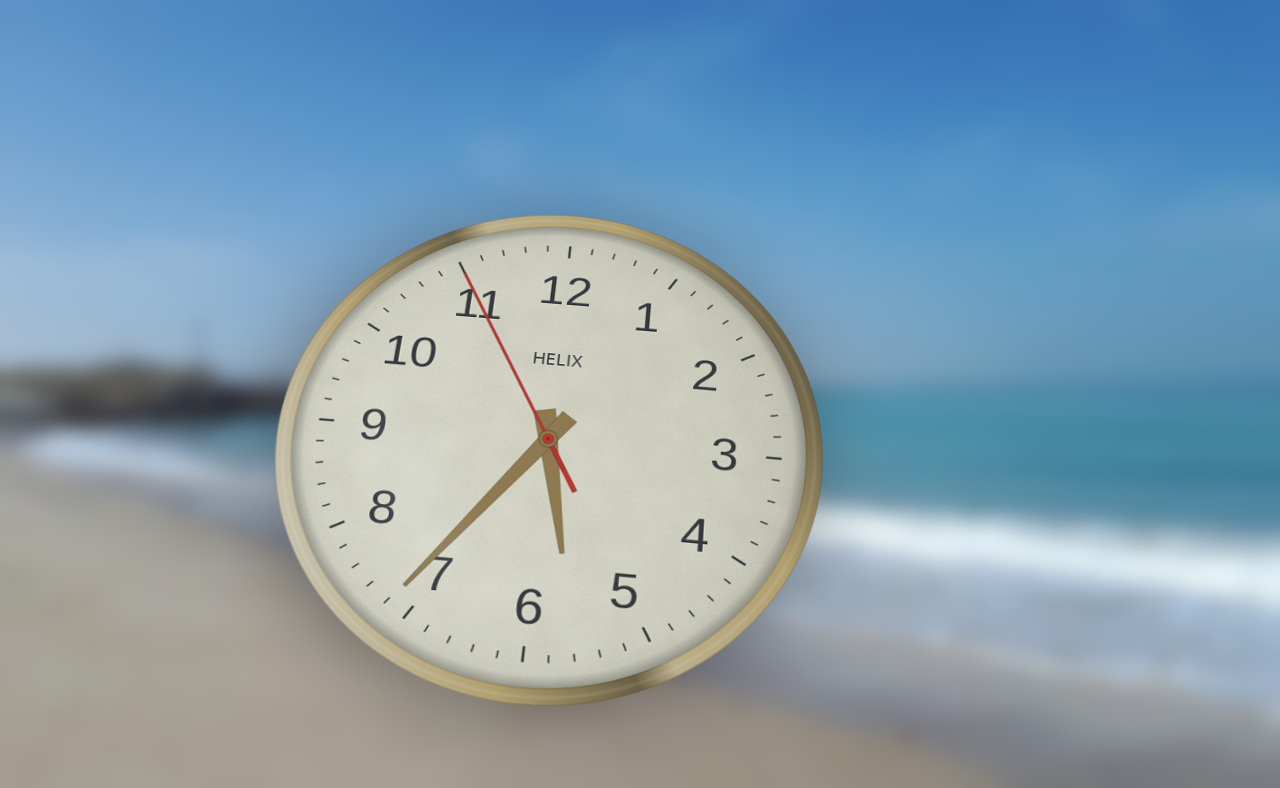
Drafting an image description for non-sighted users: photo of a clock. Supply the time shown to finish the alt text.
5:35:55
